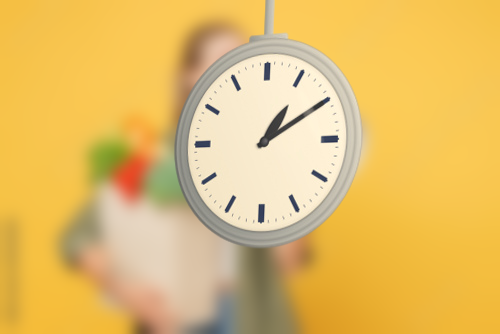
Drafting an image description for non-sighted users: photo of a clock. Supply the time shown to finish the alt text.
1:10
